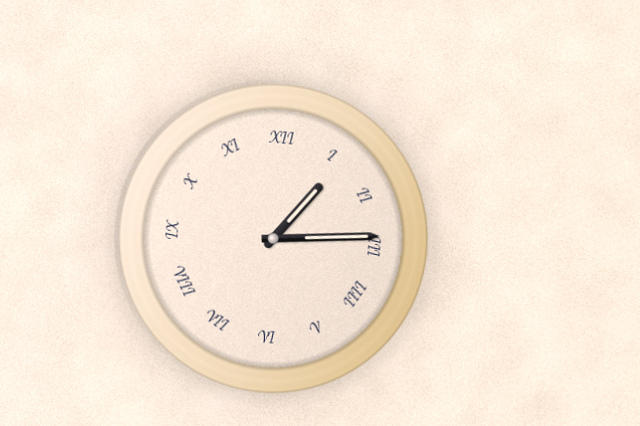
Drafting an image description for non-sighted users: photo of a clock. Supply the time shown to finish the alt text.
1:14
